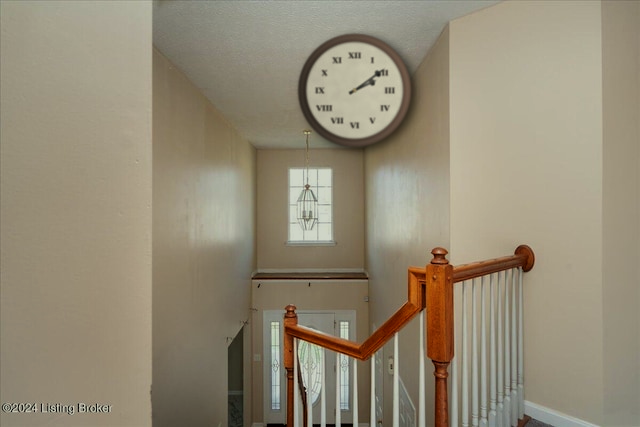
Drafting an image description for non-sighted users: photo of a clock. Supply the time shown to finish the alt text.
2:09
